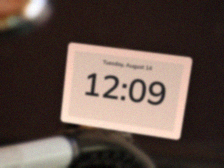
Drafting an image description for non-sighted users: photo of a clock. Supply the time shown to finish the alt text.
12:09
